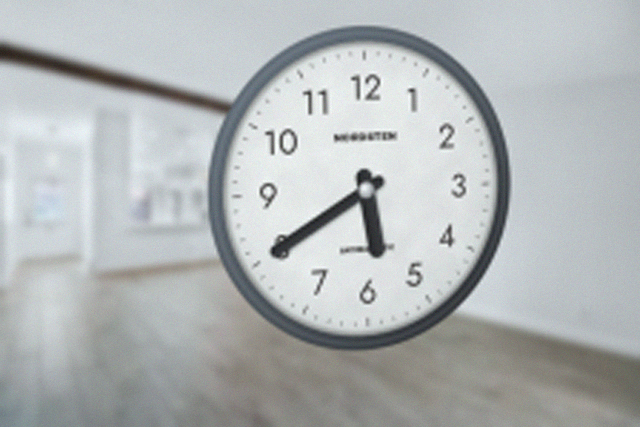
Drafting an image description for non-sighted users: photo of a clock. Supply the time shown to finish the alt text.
5:40
